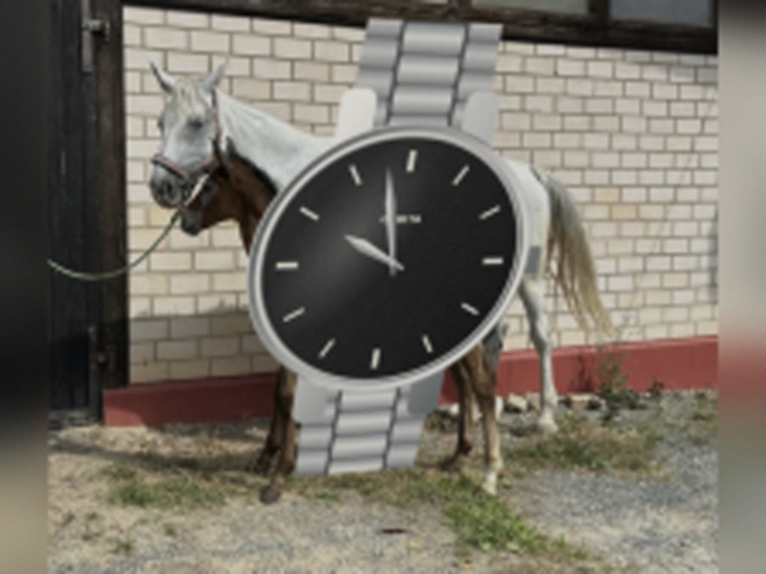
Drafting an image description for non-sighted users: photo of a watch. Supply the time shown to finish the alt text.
9:58
